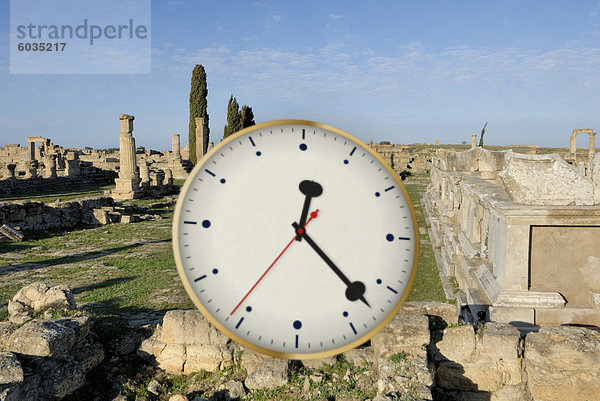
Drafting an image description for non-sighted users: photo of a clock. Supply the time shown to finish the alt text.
12:22:36
